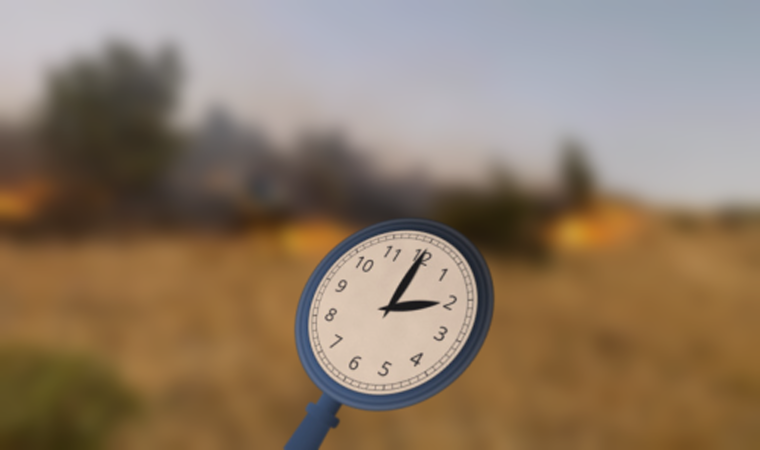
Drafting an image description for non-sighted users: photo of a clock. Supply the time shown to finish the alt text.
2:00
